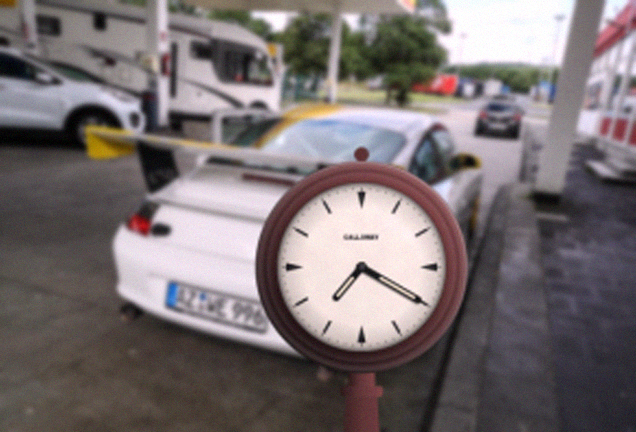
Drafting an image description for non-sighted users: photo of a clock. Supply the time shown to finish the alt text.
7:20
